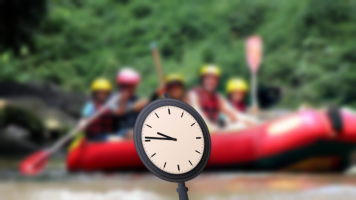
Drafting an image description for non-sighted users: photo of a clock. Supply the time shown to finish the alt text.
9:46
